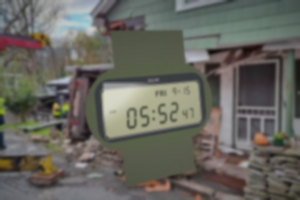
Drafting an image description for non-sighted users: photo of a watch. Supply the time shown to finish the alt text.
5:52
